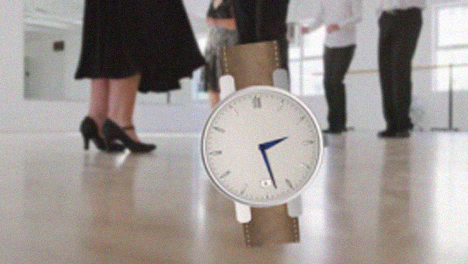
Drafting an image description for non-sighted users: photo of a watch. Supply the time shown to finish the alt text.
2:28
